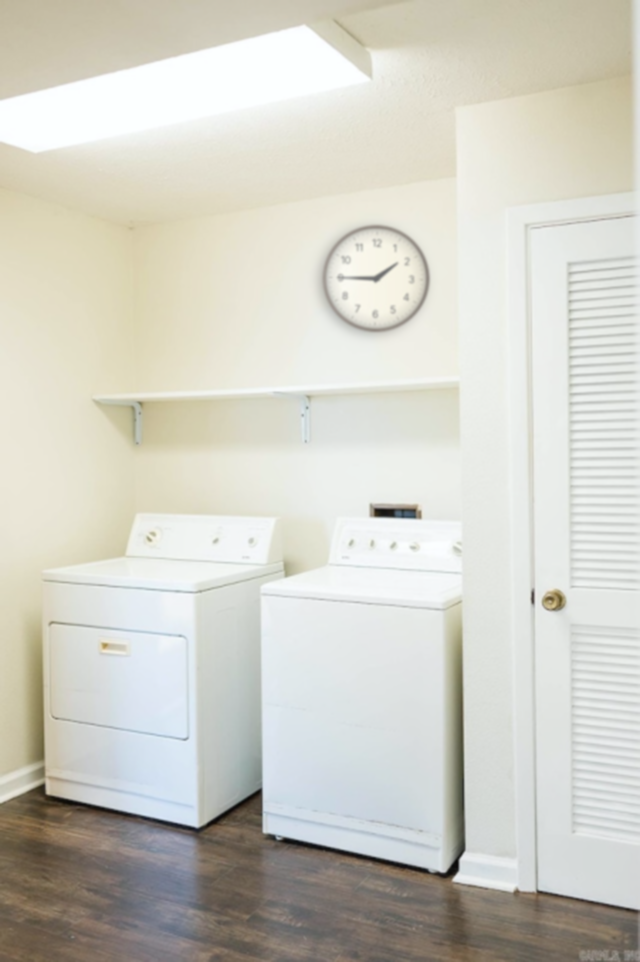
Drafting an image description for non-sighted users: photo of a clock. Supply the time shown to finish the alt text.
1:45
